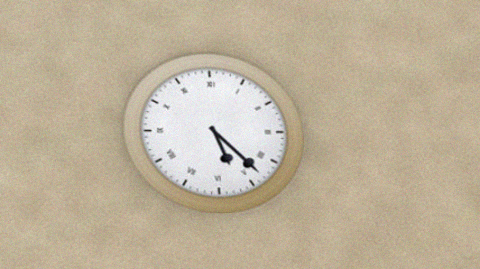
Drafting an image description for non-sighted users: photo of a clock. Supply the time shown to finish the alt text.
5:23
